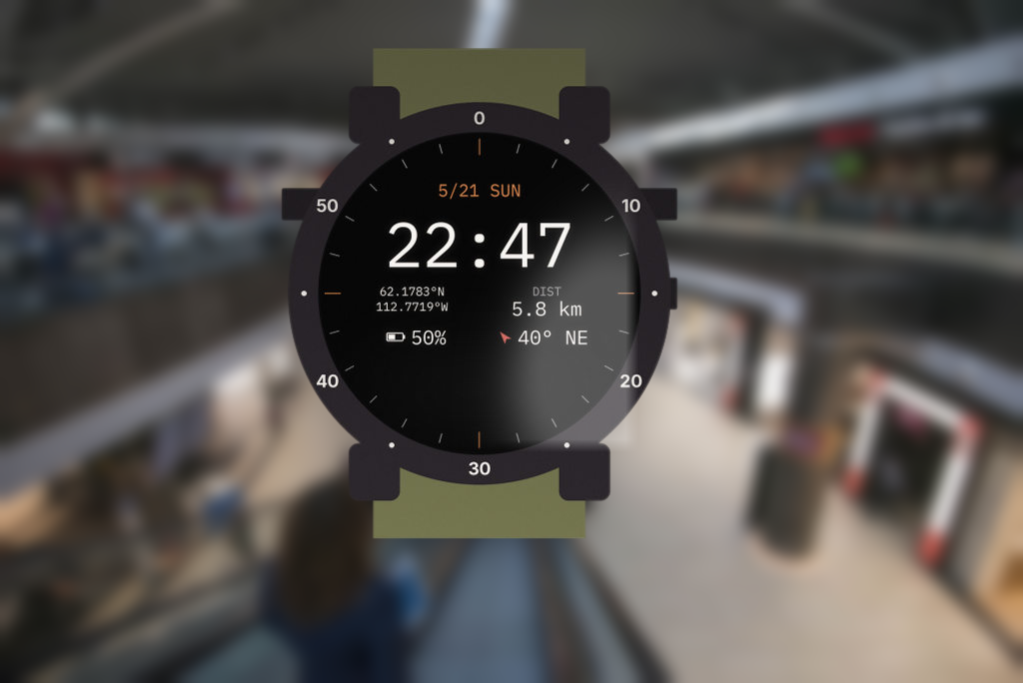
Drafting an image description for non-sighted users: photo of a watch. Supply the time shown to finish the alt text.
22:47
